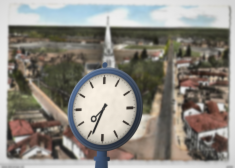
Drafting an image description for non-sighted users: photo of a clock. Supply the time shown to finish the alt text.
7:34
